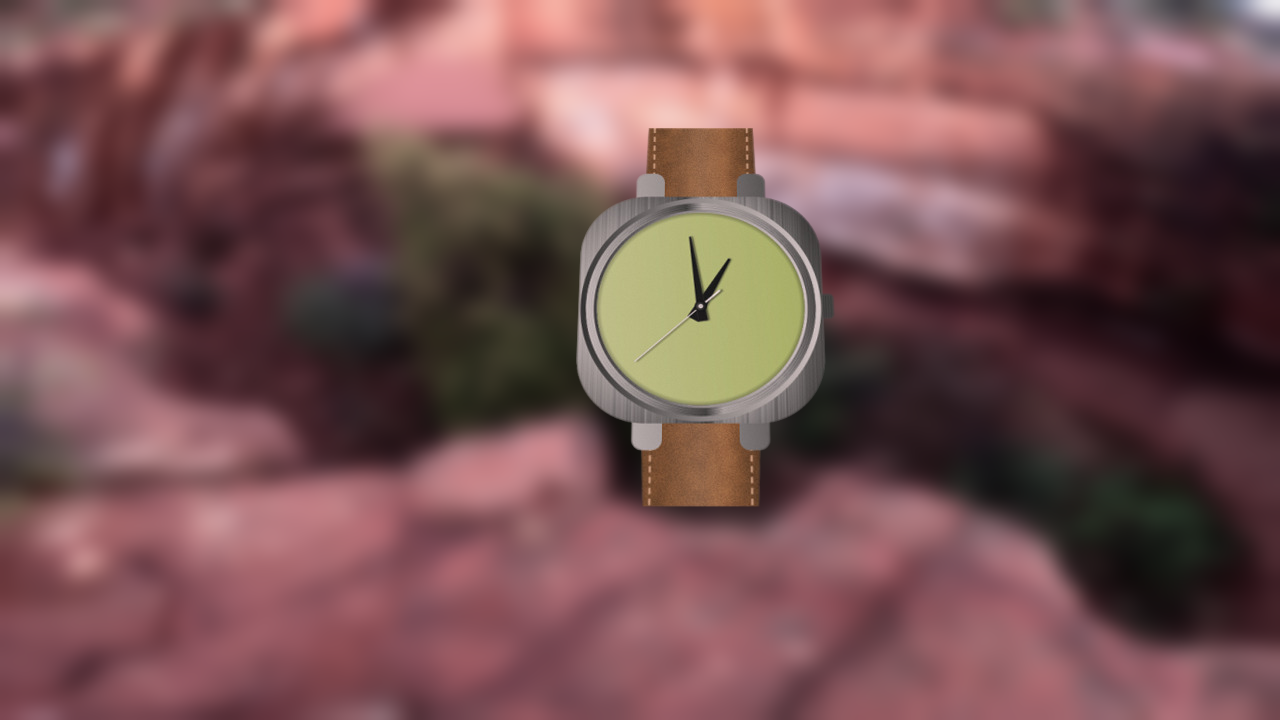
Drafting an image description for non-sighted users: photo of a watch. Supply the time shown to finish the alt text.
12:58:38
